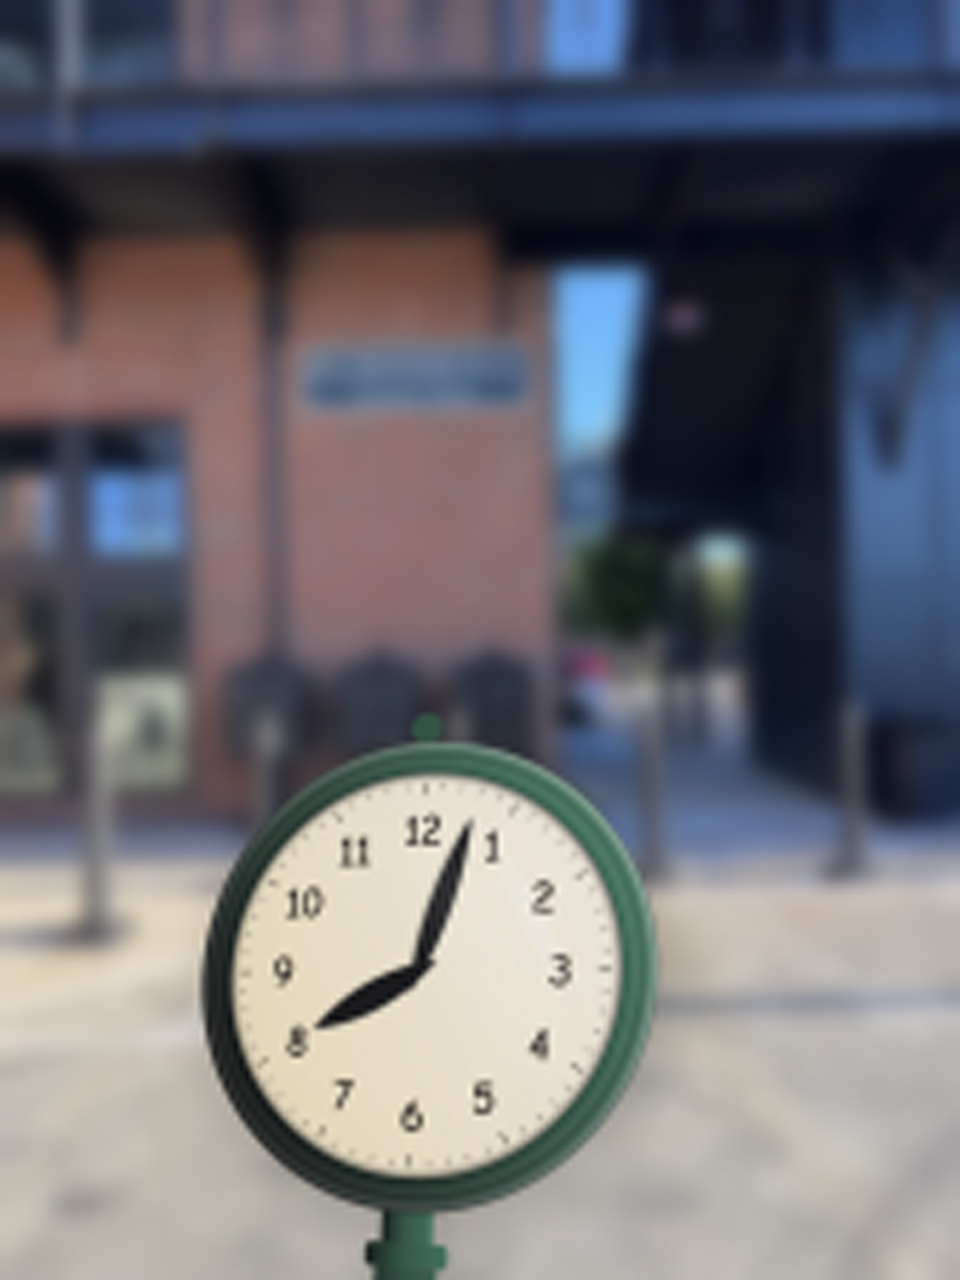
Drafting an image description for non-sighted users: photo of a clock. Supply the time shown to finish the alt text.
8:03
